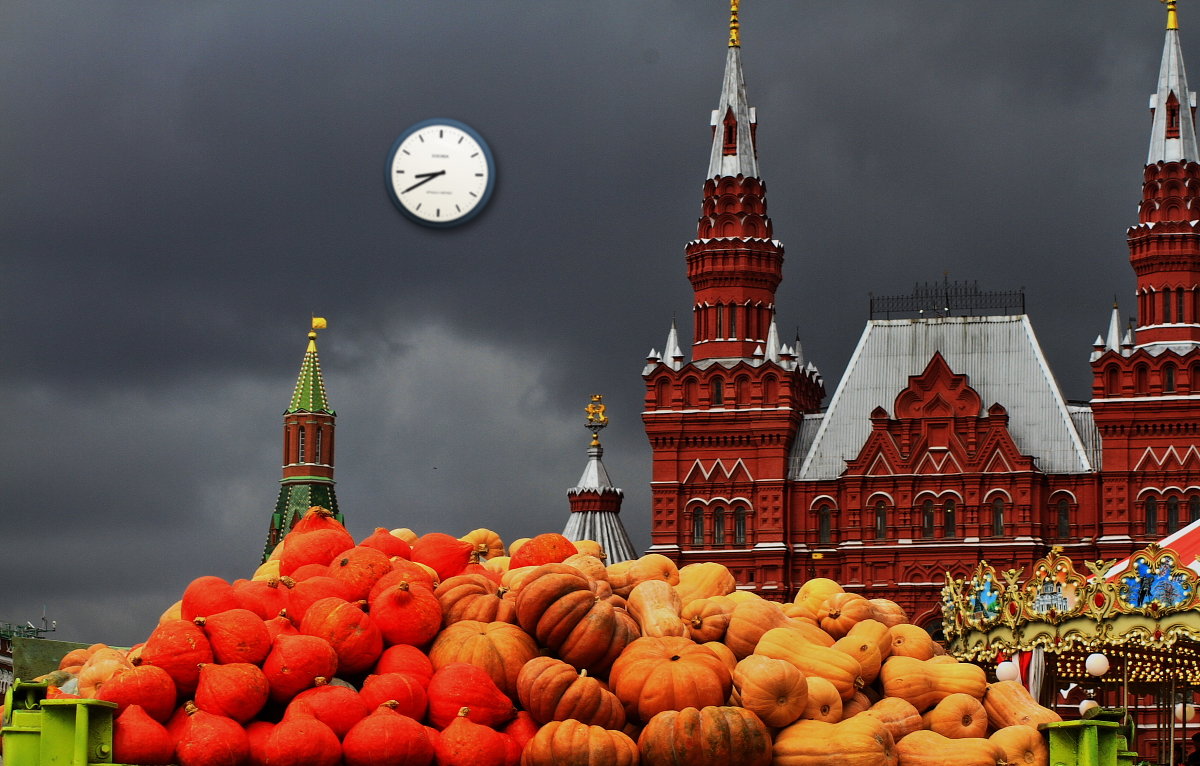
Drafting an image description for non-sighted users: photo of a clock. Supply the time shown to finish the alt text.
8:40
